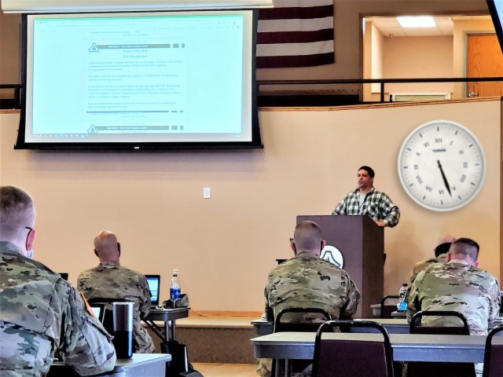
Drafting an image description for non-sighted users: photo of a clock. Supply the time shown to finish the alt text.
5:27
